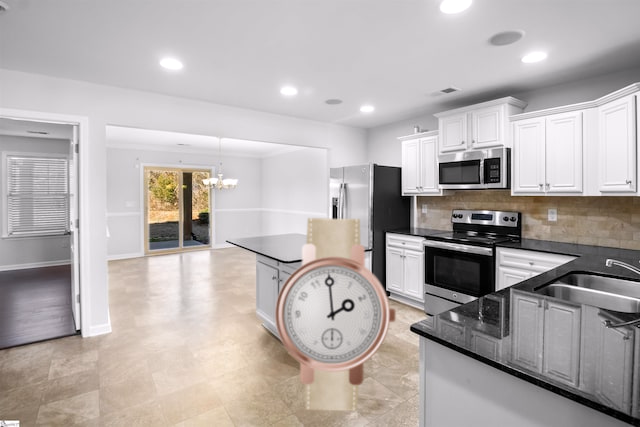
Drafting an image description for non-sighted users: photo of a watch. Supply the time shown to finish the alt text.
1:59
